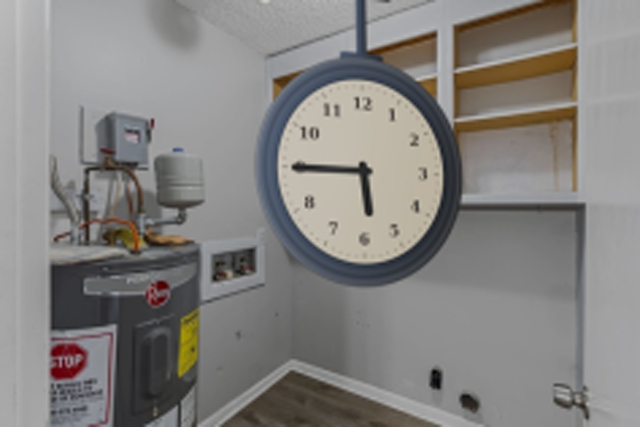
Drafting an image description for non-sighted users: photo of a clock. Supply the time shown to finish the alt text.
5:45
